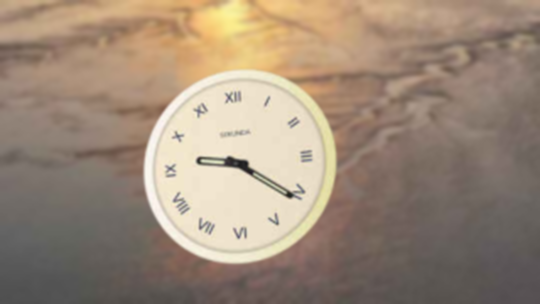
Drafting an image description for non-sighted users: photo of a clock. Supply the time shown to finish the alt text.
9:21
